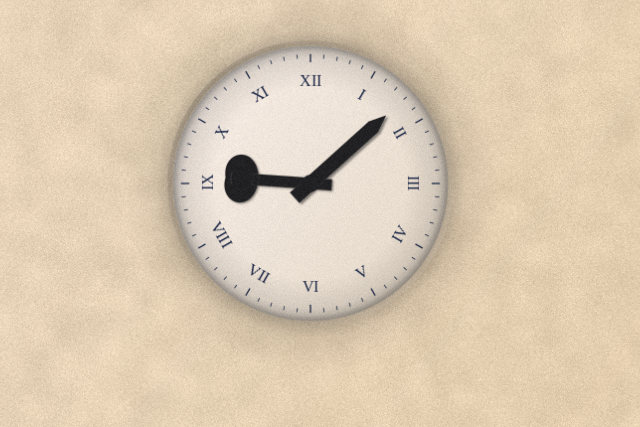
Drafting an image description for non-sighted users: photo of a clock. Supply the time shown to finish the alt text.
9:08
